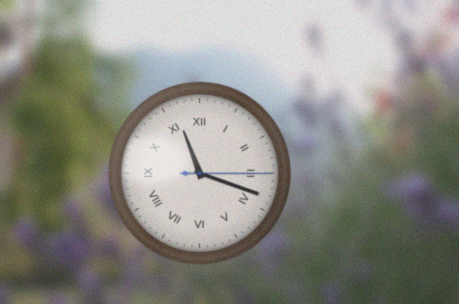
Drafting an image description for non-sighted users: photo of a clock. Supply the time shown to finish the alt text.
11:18:15
